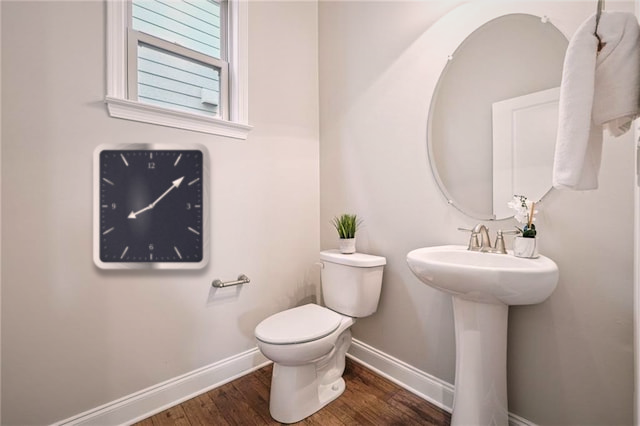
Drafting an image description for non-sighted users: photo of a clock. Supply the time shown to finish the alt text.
8:08
